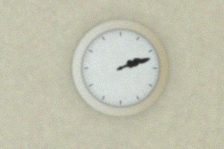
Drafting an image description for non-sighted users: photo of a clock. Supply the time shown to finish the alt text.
2:12
